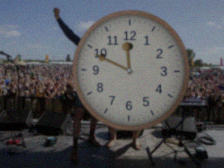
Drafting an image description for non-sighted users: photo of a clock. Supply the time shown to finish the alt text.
11:49
